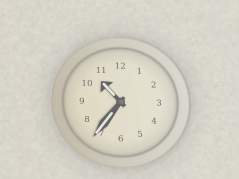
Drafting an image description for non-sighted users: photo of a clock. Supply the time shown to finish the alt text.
10:36
